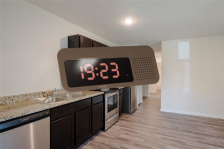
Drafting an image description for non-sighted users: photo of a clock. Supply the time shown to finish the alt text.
19:23
